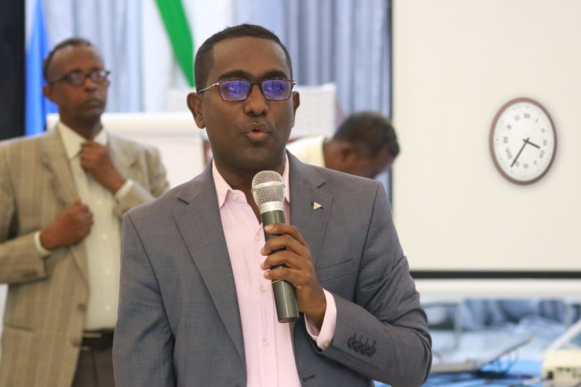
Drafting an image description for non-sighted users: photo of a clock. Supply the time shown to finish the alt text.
3:36
